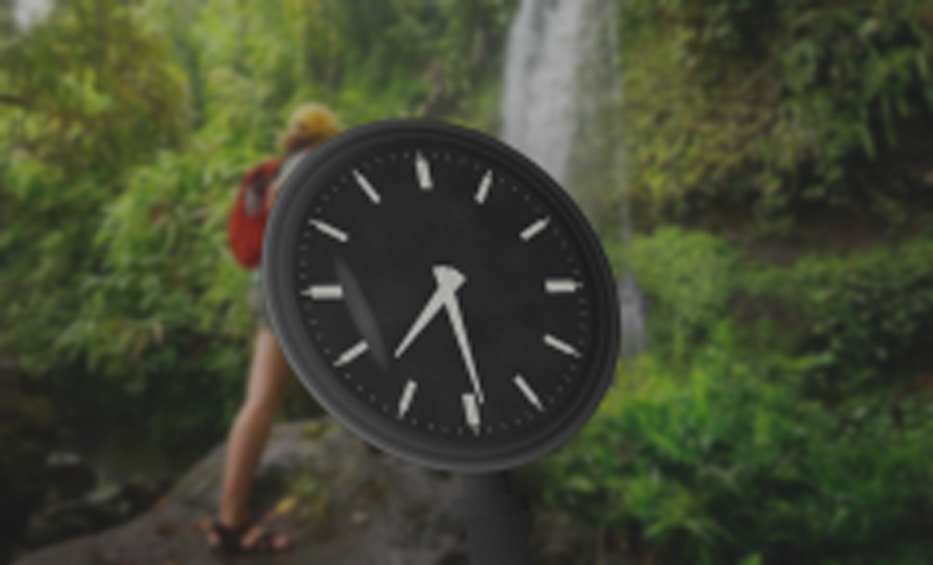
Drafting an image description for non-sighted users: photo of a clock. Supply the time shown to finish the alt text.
7:29
